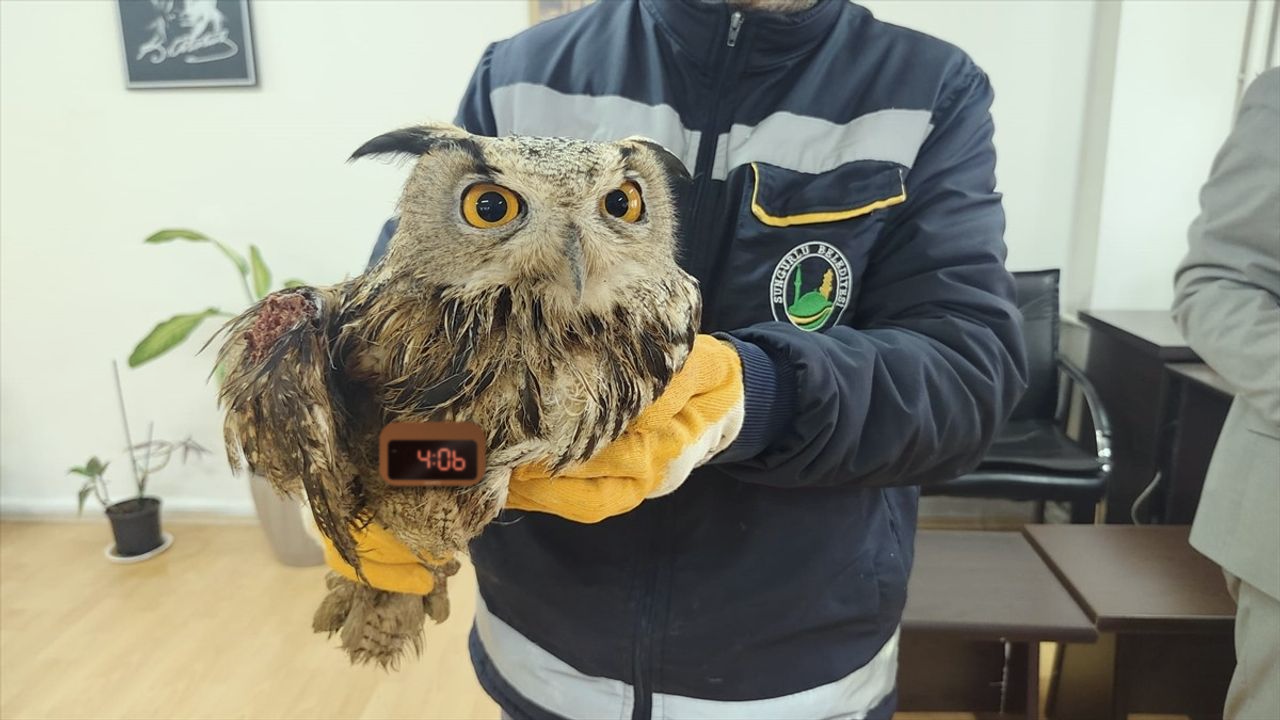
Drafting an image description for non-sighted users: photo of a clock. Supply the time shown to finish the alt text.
4:06
